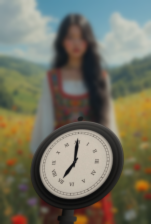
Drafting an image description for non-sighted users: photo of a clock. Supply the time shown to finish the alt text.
7:00
